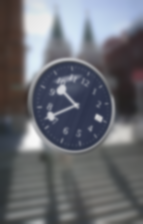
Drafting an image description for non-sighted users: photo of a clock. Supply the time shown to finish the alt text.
9:37
